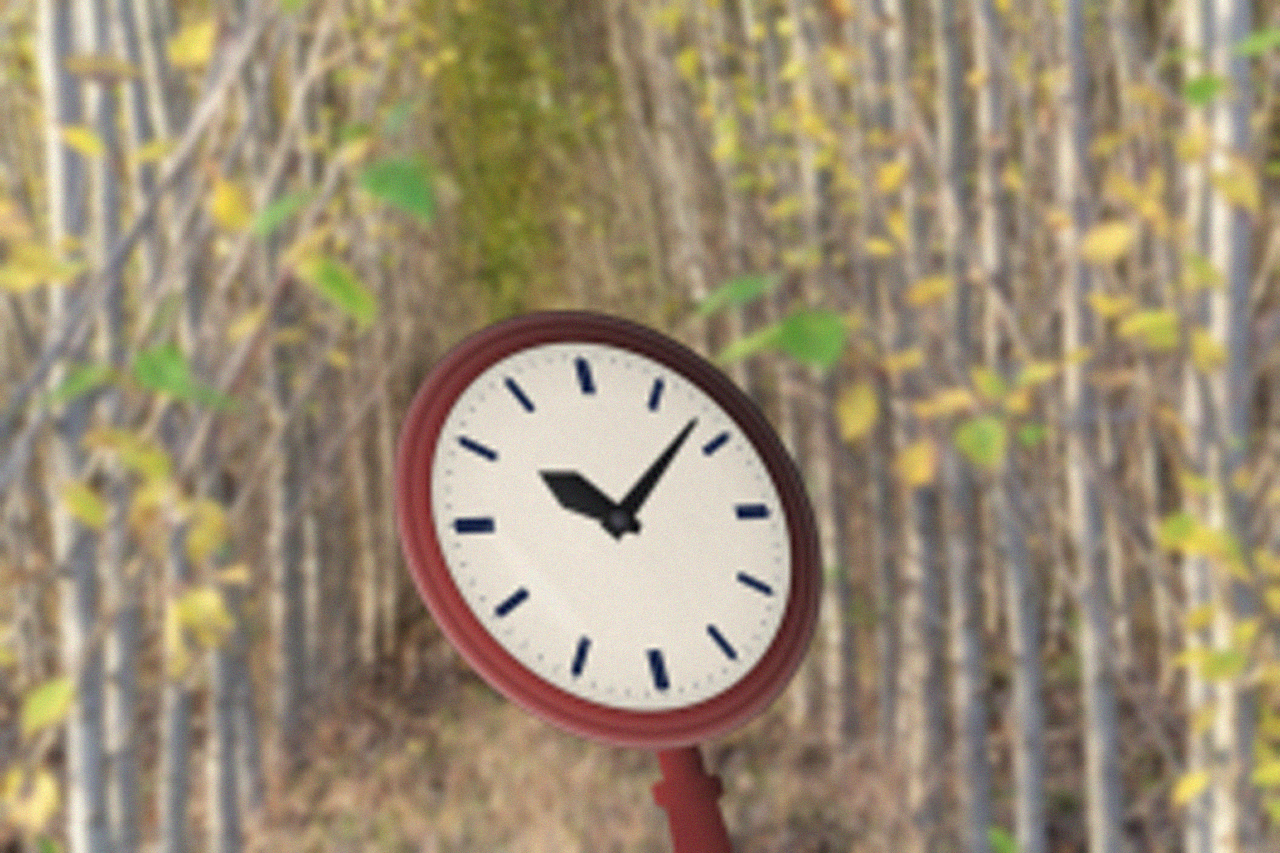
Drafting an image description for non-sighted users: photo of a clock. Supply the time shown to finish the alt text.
10:08
